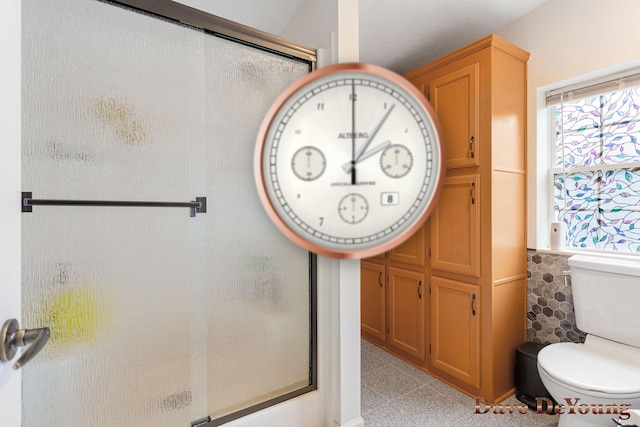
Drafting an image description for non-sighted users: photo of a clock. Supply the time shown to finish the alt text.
2:06
